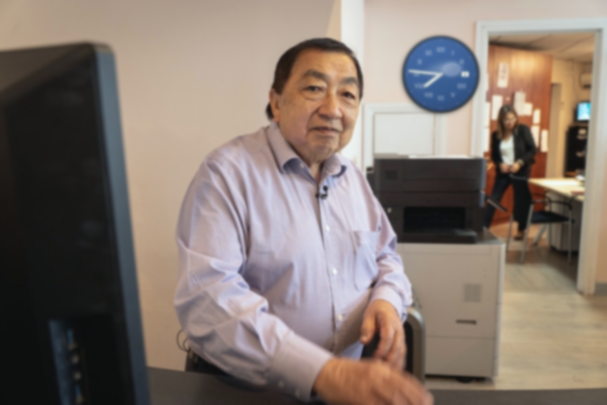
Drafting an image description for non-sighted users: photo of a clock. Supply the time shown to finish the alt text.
7:46
